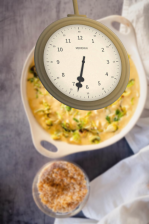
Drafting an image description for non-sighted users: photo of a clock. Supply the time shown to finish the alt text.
6:33
